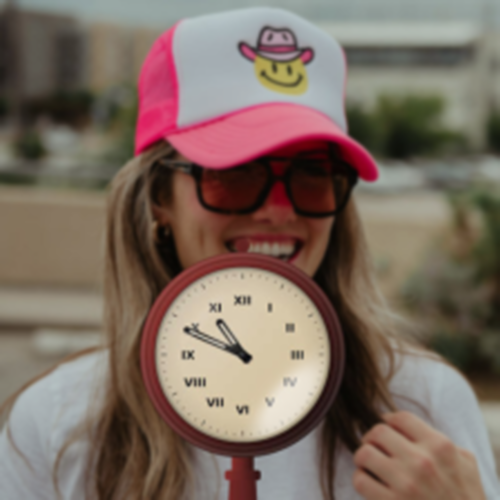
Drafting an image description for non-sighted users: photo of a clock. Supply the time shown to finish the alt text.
10:49
